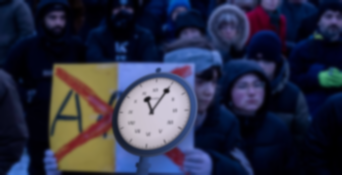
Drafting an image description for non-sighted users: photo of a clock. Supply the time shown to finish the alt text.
11:05
